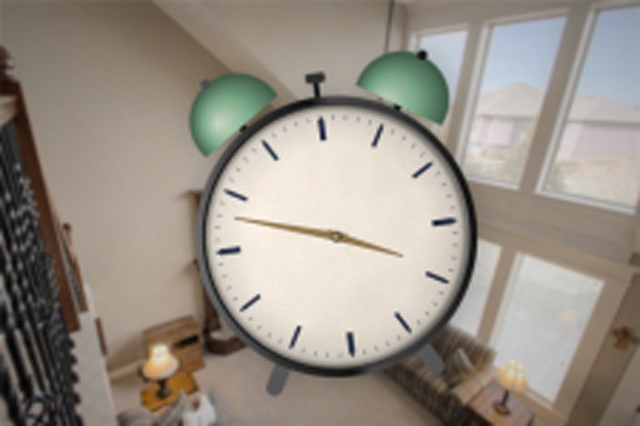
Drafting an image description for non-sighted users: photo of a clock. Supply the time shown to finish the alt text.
3:48
